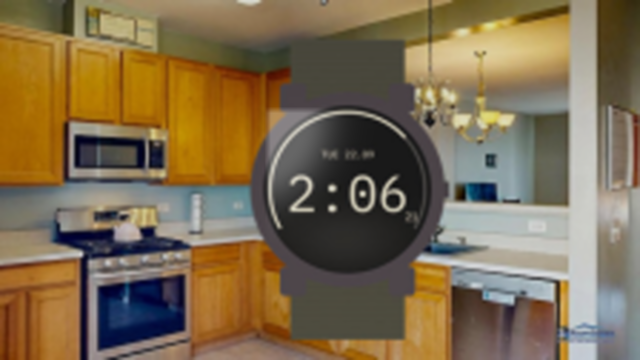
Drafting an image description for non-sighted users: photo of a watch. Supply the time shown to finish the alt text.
2:06
